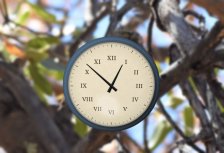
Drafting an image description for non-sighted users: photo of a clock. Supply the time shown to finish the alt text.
12:52
